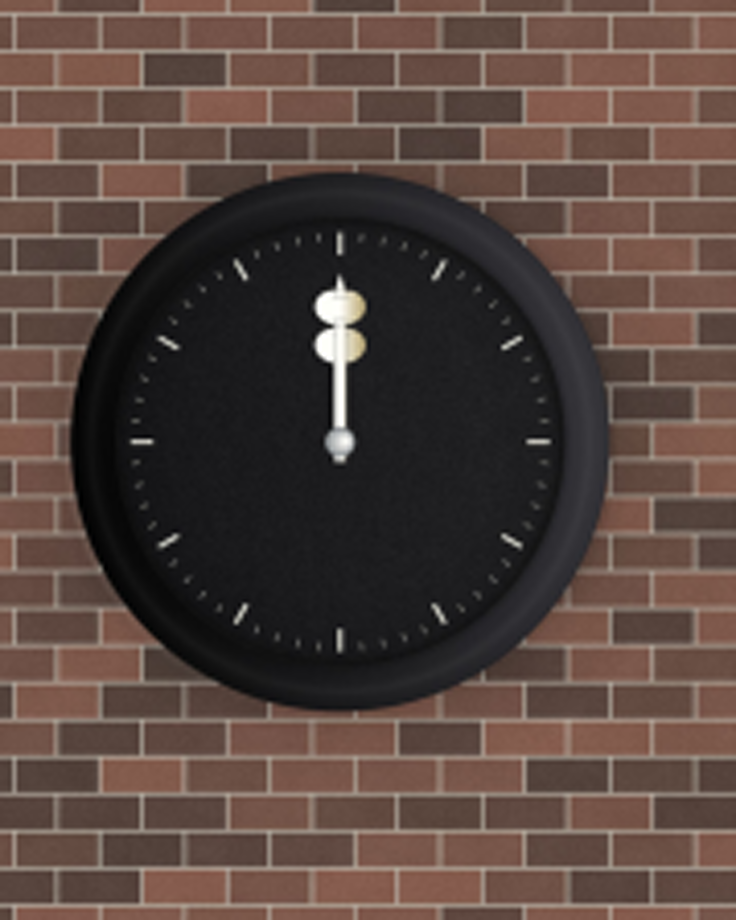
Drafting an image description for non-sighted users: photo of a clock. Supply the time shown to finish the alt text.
12:00
